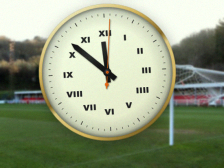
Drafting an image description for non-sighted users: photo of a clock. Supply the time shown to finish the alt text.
11:52:01
